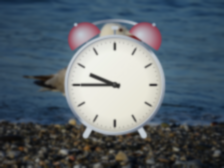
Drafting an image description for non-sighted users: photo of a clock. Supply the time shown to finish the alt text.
9:45
